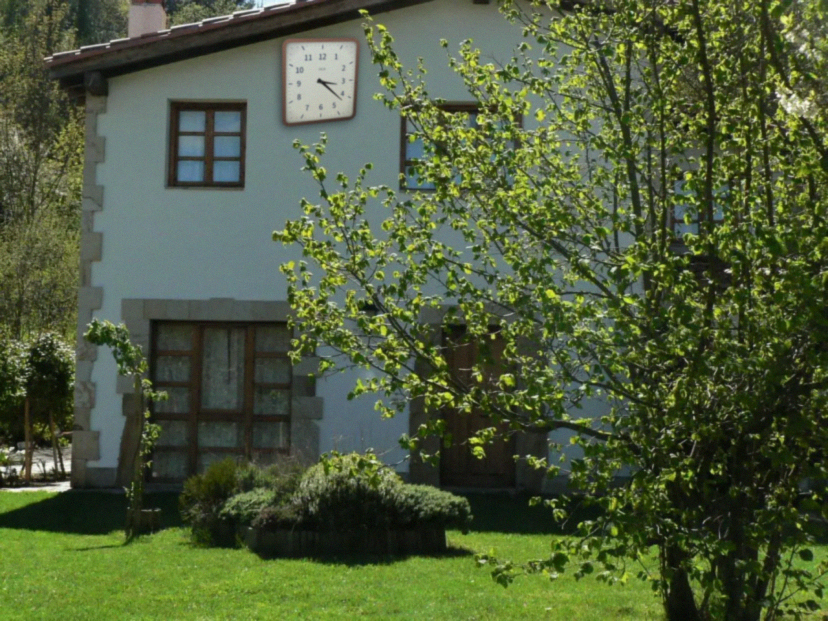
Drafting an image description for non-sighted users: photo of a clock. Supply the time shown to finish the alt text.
3:22
